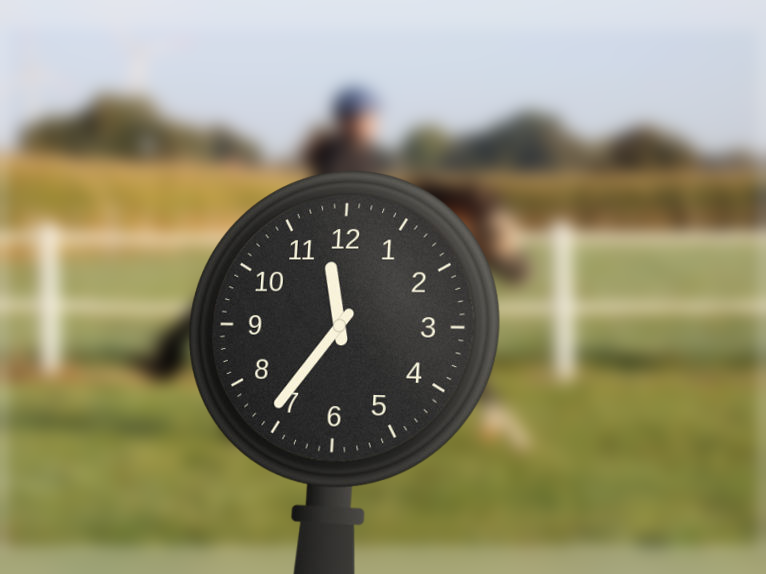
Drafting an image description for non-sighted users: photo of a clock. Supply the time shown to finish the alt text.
11:36
